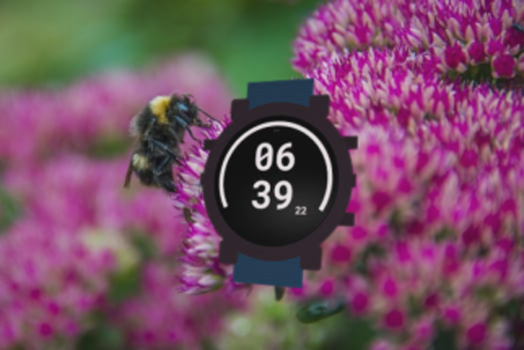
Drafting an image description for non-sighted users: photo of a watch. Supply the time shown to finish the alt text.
6:39
